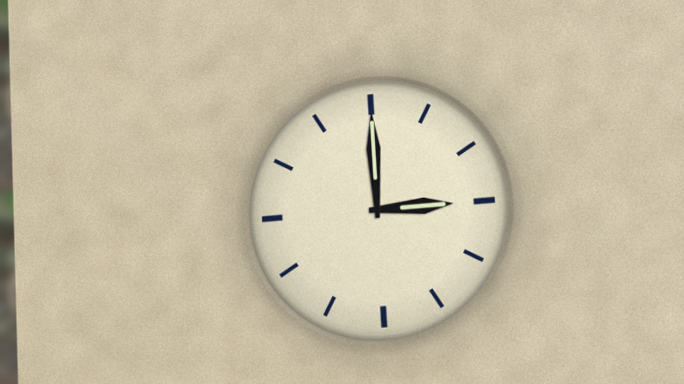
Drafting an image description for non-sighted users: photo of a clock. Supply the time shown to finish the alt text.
3:00
